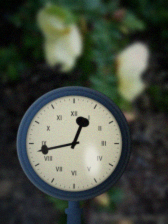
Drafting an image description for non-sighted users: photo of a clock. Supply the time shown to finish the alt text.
12:43
